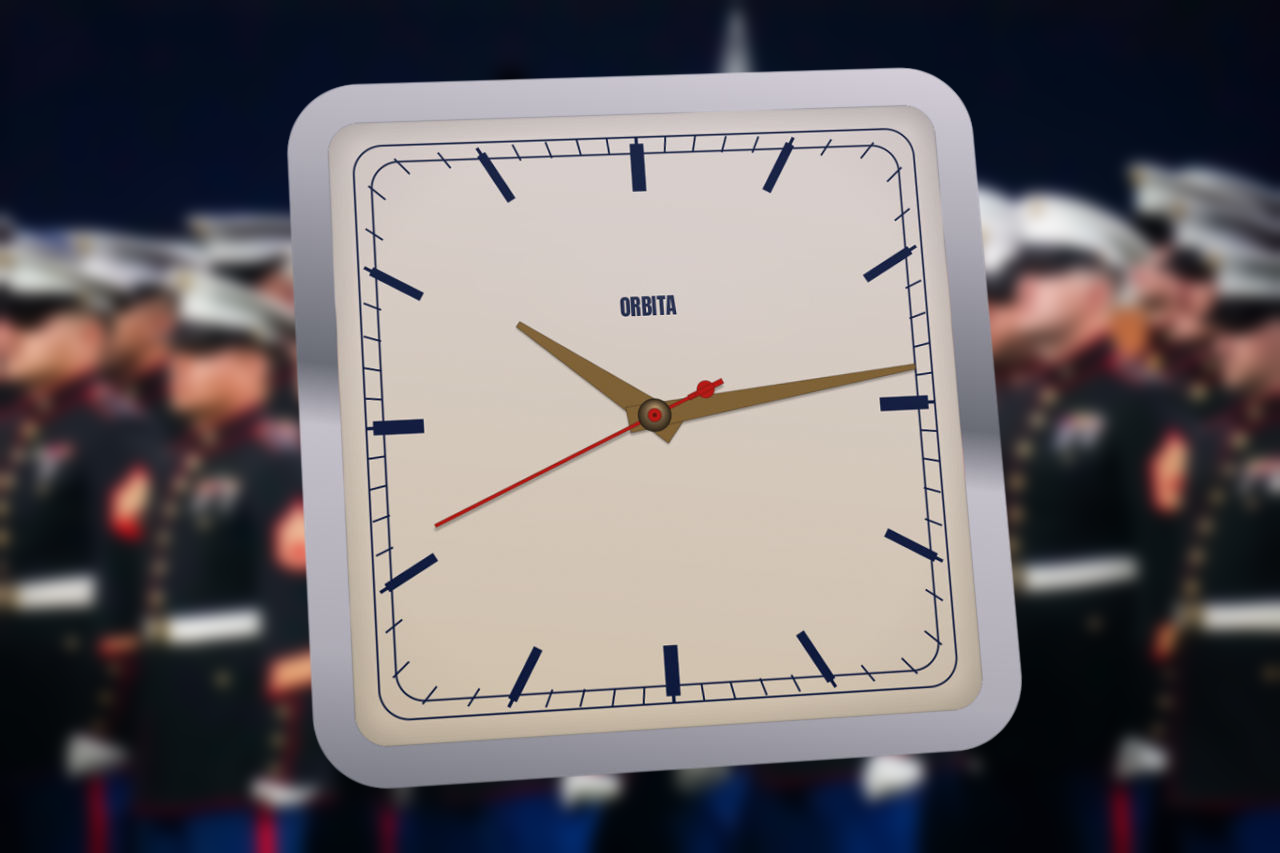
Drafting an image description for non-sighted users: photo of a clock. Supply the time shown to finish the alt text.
10:13:41
